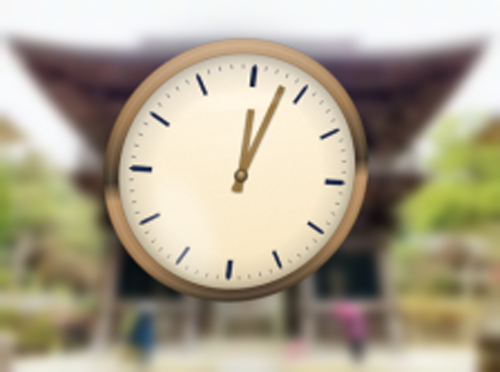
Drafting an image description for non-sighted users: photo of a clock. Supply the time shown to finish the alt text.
12:03
